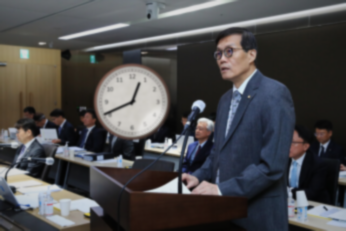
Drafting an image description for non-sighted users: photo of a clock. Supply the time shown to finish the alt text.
12:41
